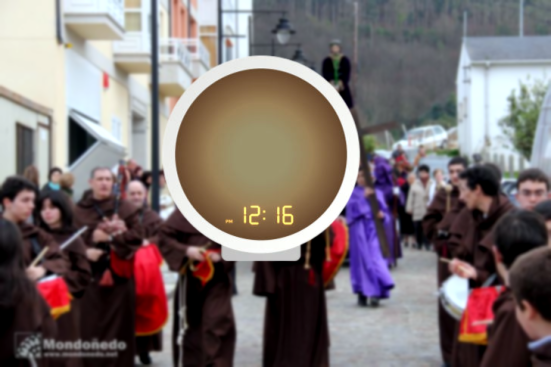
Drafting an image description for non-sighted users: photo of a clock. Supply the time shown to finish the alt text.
12:16
